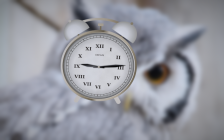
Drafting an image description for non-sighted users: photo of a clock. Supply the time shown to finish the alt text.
9:14
